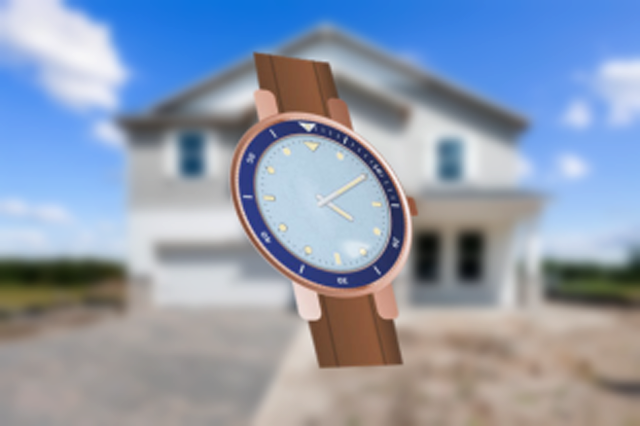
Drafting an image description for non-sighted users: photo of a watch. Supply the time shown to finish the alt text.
4:10
